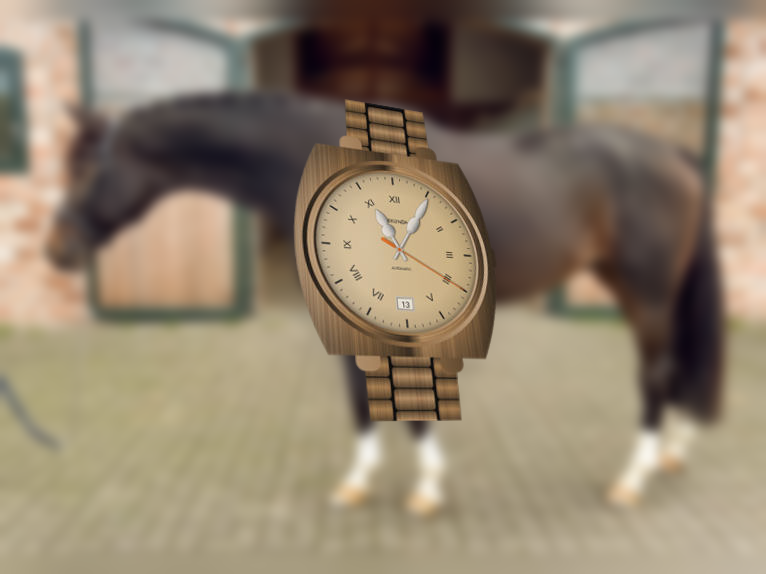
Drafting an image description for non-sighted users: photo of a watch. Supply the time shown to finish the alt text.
11:05:20
